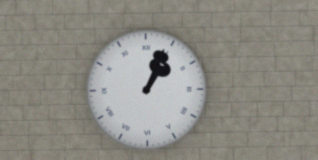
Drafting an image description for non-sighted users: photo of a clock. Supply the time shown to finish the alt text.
1:04
